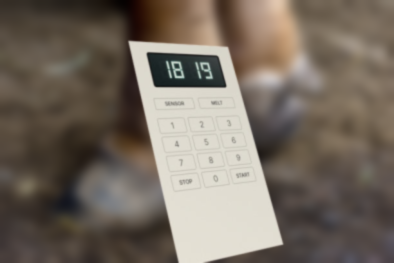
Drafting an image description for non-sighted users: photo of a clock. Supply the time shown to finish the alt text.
18:19
